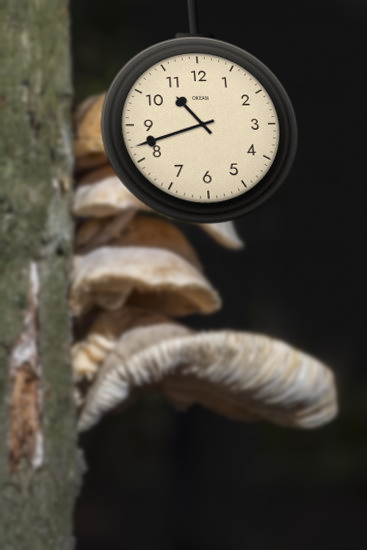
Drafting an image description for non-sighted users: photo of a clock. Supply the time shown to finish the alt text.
10:42
